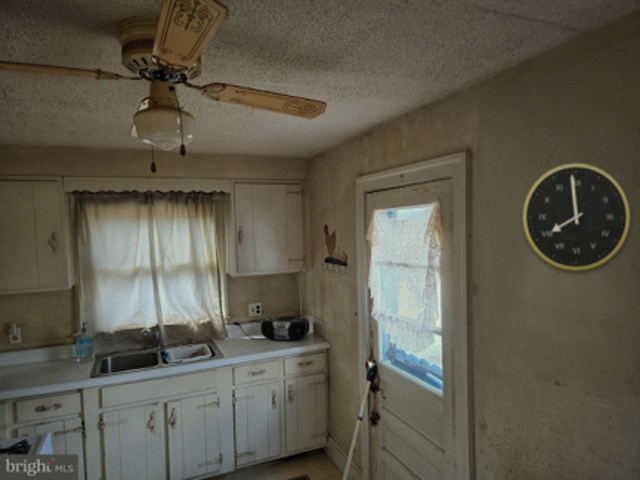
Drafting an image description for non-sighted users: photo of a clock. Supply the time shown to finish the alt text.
7:59
